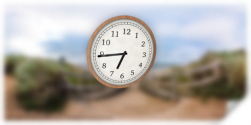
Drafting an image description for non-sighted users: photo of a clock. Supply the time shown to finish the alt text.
6:44
